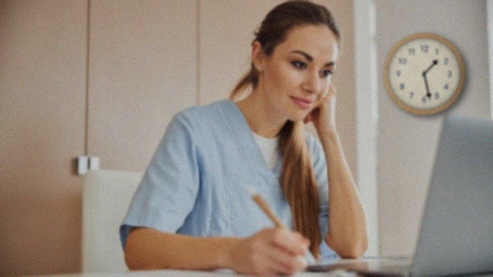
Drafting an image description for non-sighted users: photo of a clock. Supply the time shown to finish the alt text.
1:28
